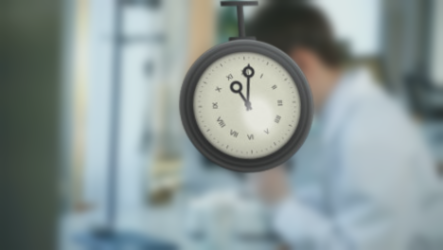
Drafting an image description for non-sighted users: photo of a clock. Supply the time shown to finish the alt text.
11:01
